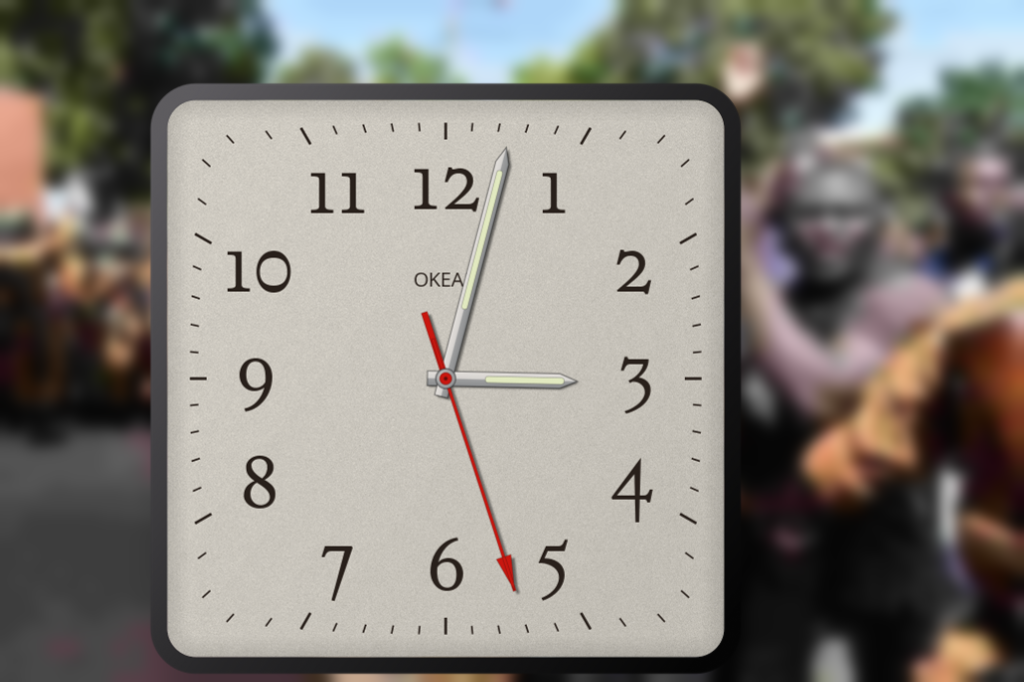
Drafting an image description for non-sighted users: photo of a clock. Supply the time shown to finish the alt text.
3:02:27
